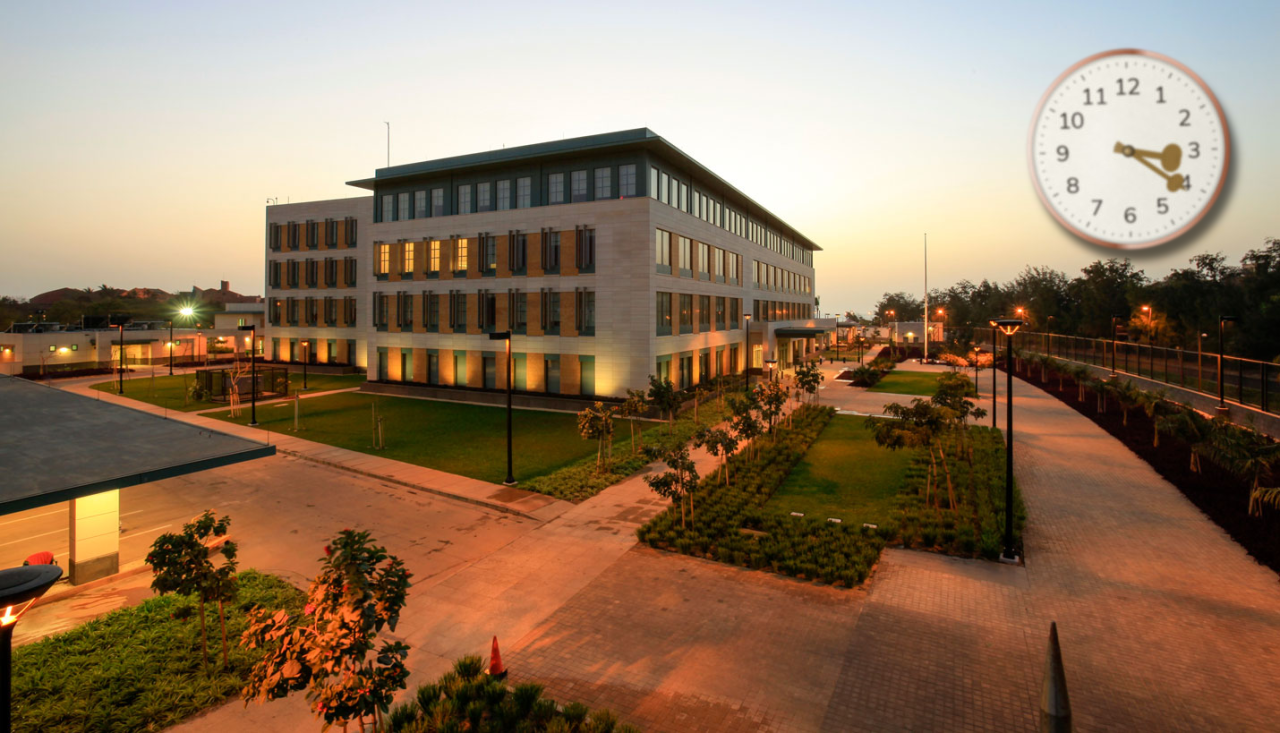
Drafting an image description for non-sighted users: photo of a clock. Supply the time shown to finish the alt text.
3:21
